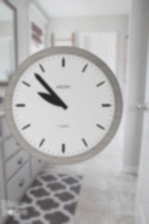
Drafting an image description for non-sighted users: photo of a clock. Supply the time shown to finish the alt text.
9:53
